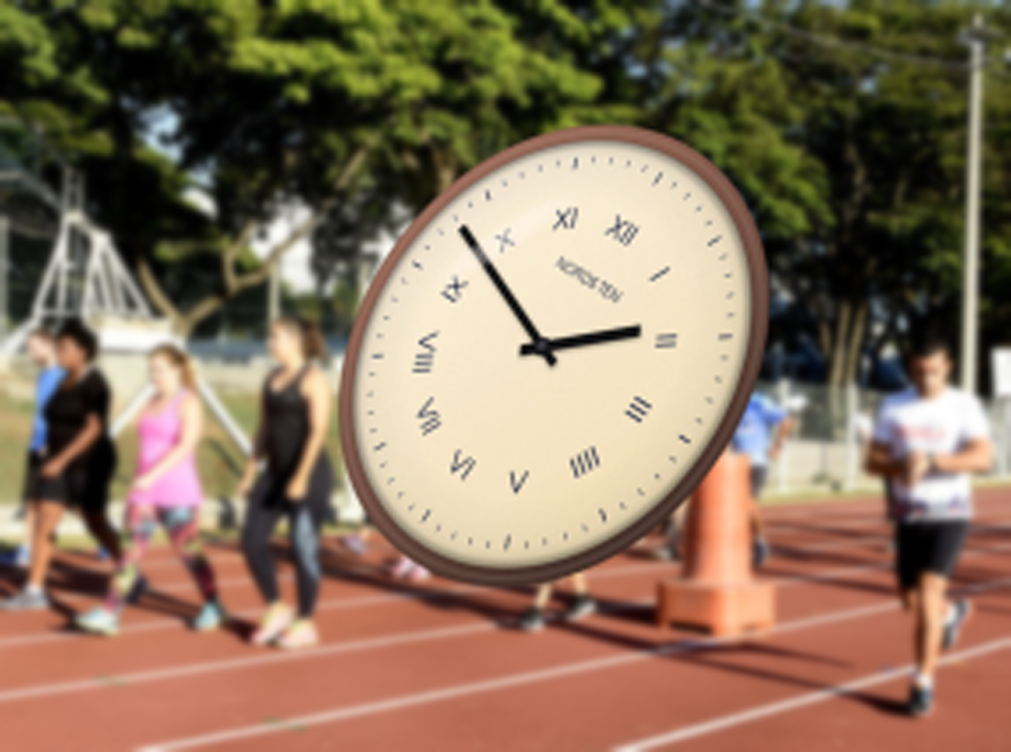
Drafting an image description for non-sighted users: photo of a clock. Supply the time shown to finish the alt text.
1:48
